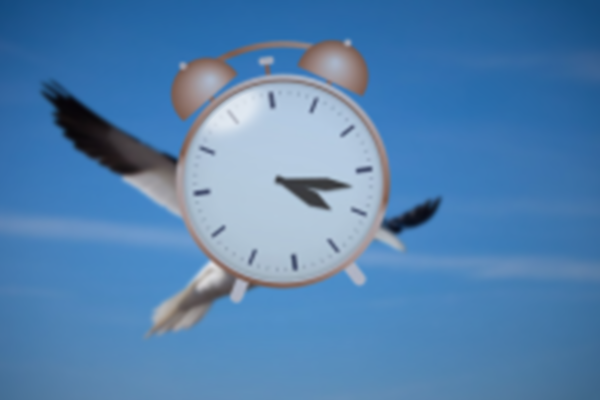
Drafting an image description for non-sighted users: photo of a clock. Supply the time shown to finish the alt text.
4:17
